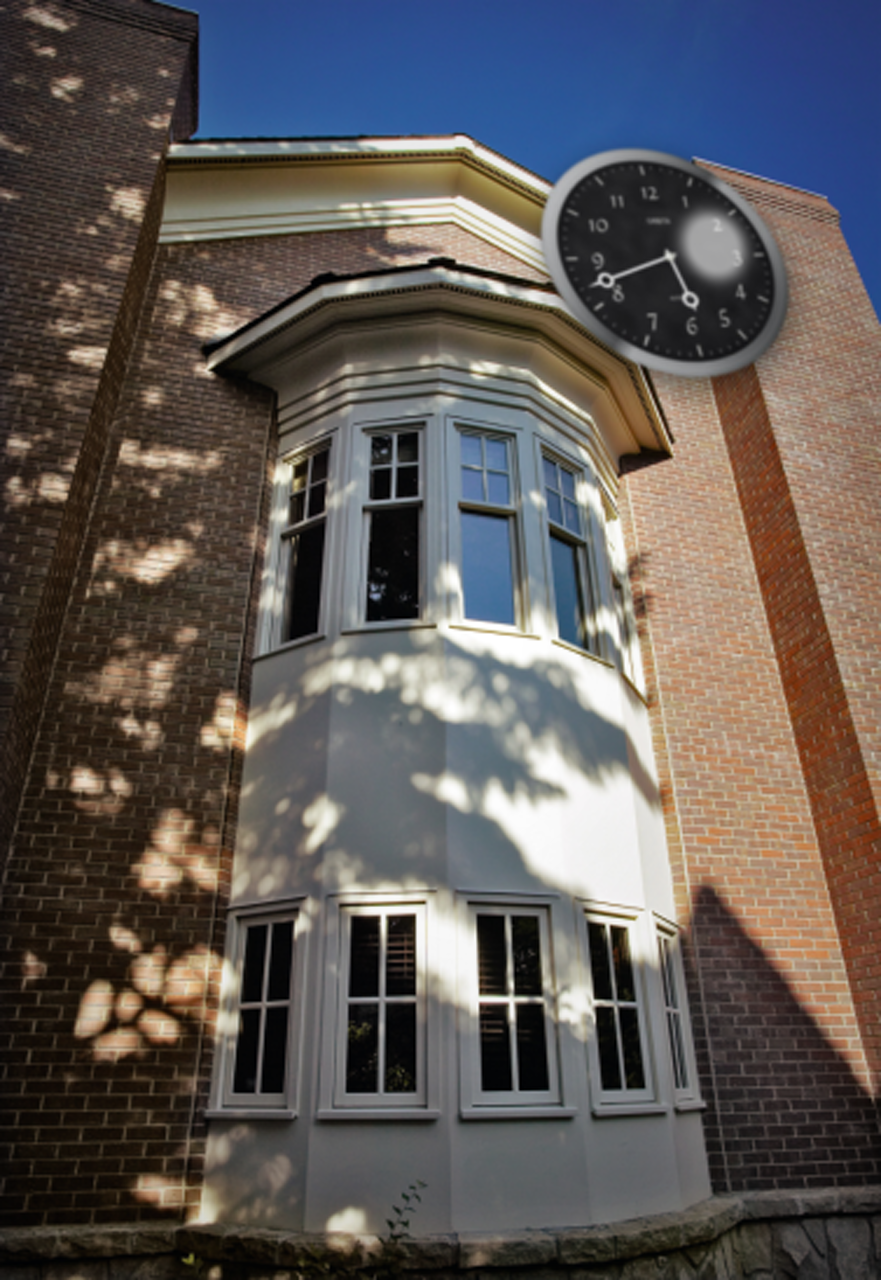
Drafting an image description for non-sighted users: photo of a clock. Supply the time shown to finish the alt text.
5:42
